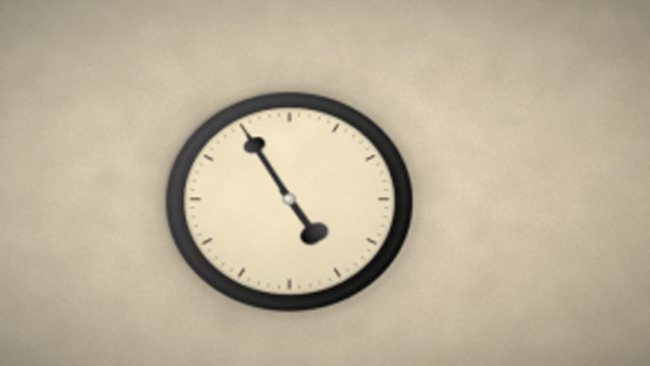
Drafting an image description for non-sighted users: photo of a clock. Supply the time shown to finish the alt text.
4:55
